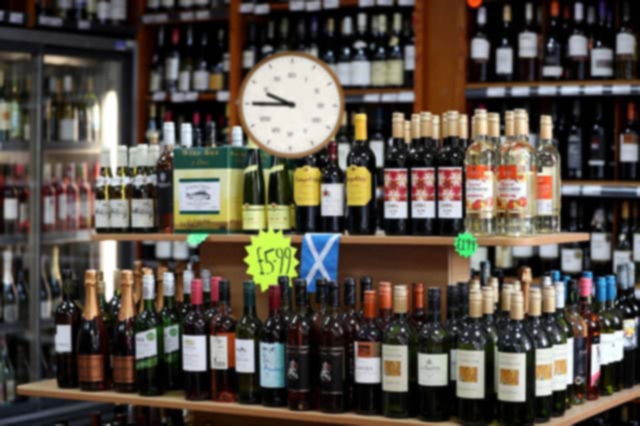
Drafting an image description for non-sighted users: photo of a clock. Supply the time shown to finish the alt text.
9:45
